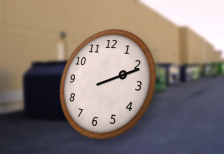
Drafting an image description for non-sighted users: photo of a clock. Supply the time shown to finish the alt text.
2:11
